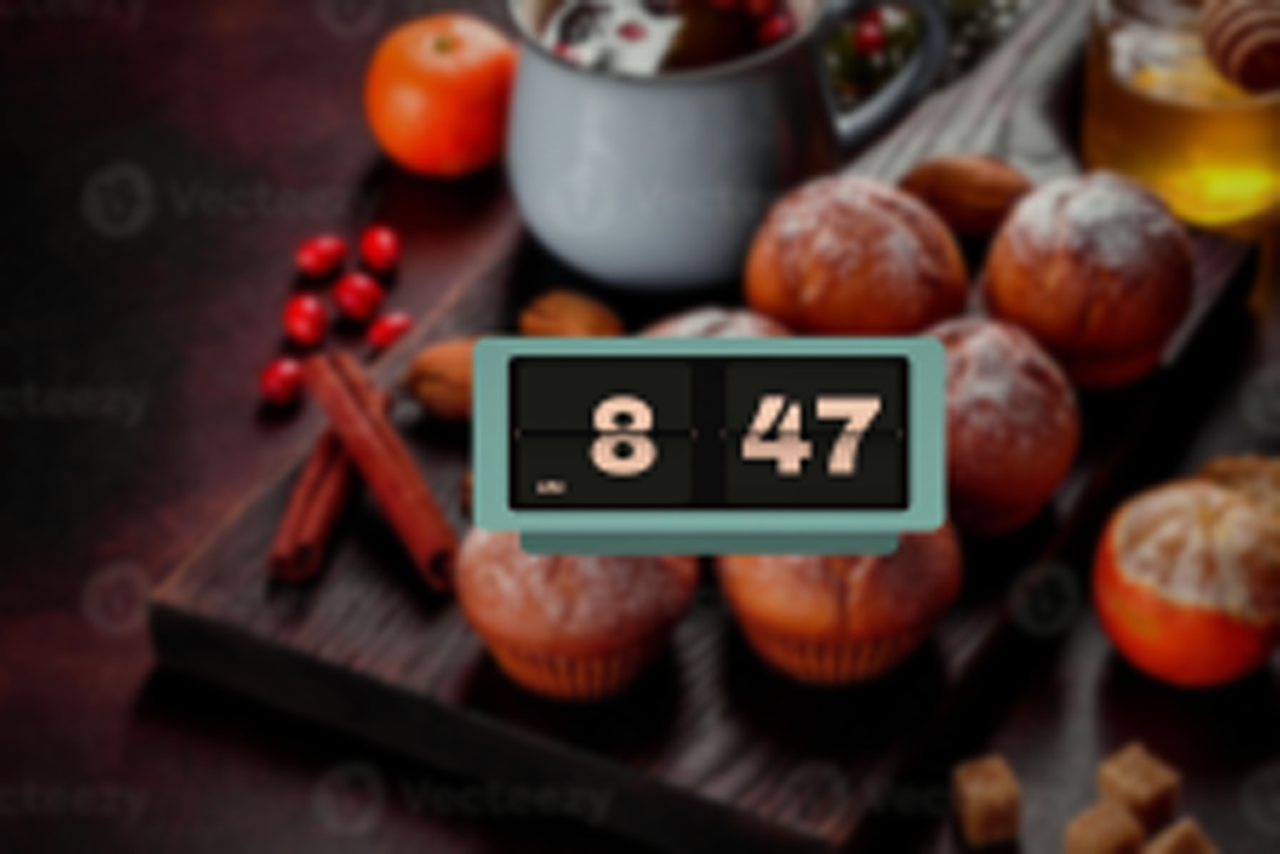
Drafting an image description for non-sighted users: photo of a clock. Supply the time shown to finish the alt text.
8:47
